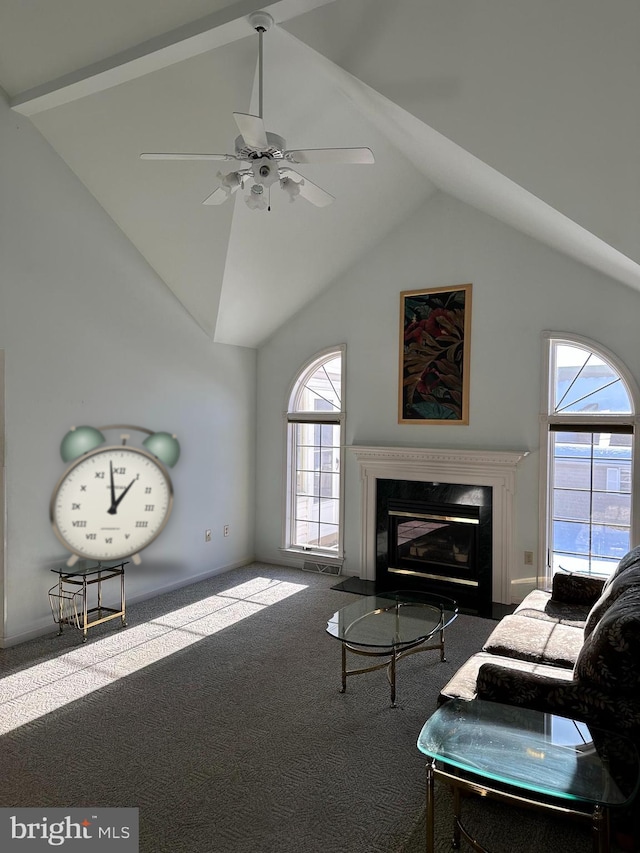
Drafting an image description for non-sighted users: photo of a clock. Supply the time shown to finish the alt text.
12:58
